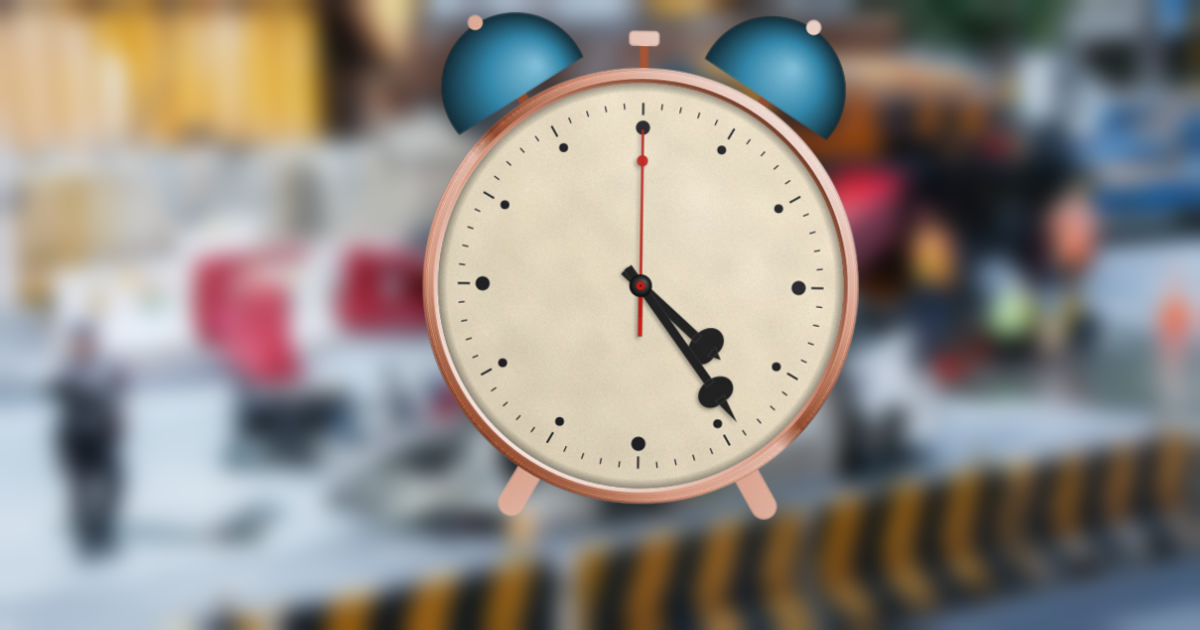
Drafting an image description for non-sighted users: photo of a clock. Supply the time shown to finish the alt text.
4:24:00
